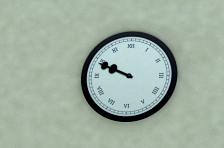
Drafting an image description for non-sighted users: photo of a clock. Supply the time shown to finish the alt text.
9:49
